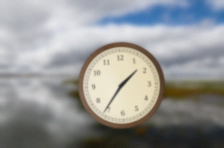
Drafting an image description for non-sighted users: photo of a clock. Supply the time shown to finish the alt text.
1:36
